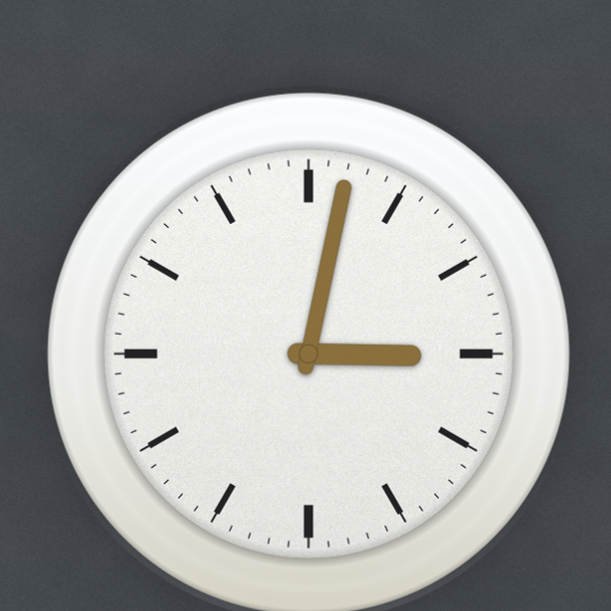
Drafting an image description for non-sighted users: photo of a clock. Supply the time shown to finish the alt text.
3:02
